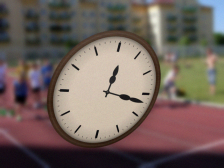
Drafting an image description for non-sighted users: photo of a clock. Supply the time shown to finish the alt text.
12:17
